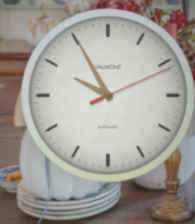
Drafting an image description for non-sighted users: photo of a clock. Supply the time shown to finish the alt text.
9:55:11
